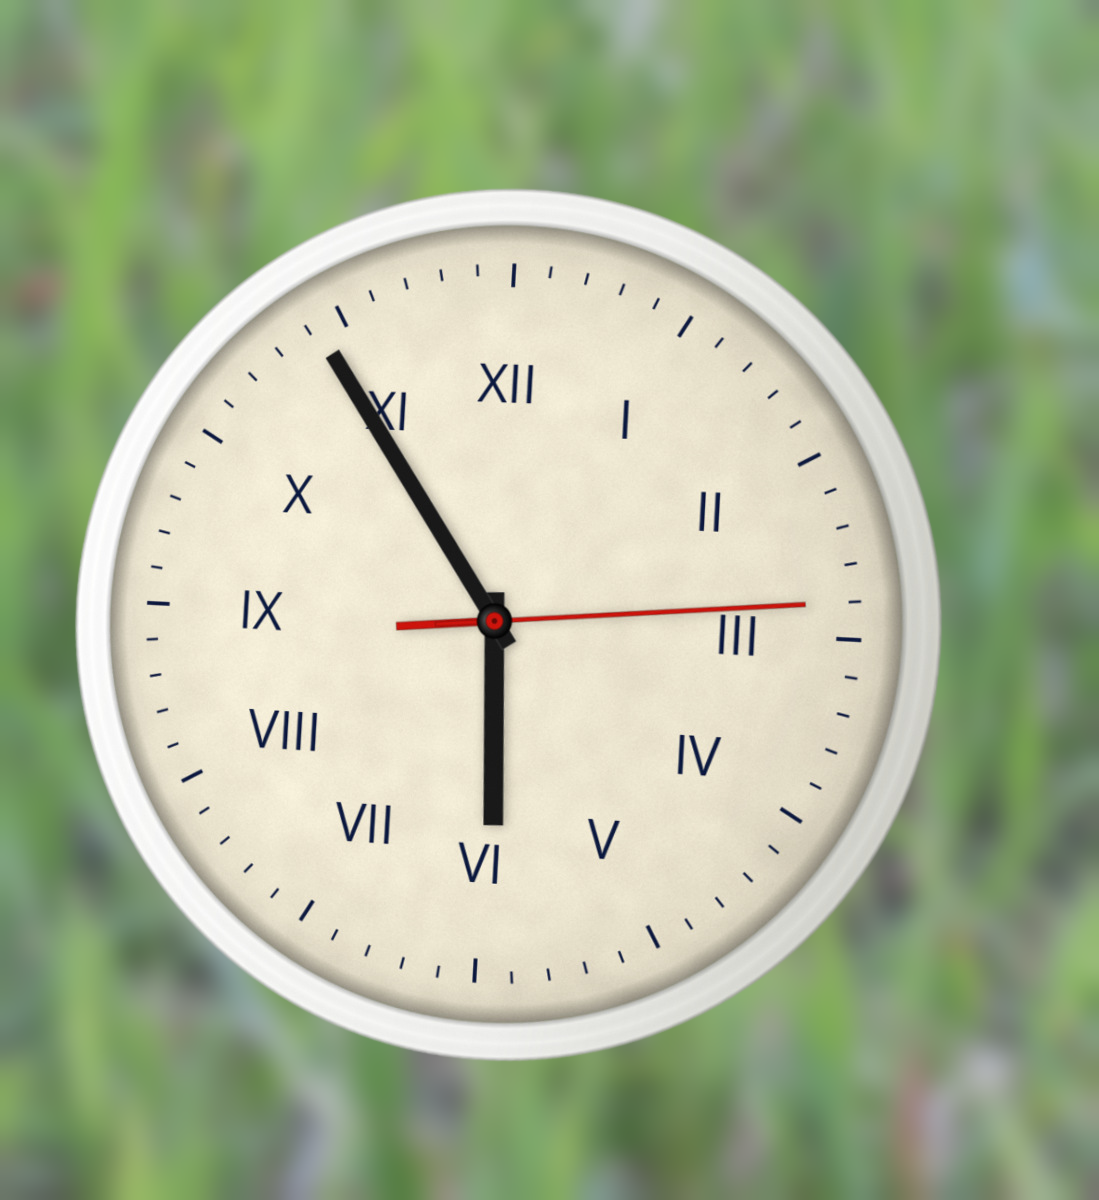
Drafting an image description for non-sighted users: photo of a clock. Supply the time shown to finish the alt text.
5:54:14
